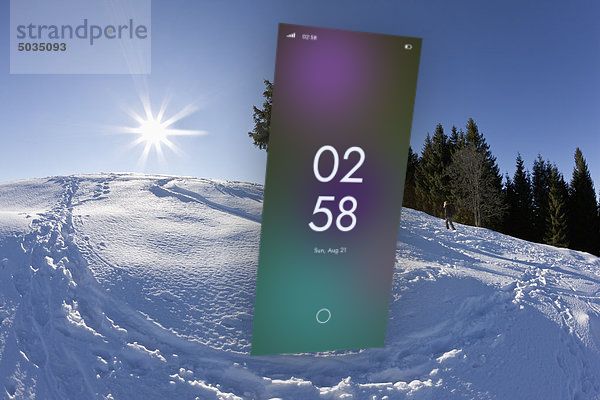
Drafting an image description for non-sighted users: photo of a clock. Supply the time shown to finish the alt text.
2:58
